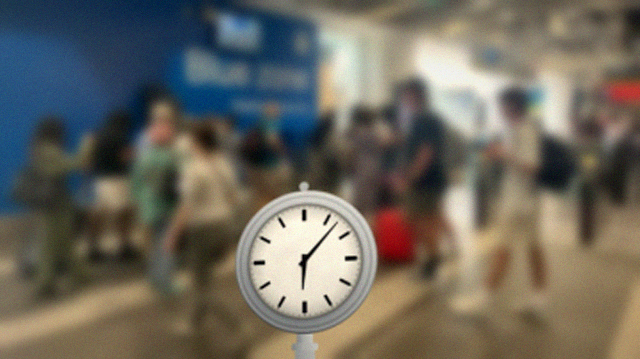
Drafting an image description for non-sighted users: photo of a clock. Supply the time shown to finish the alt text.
6:07
